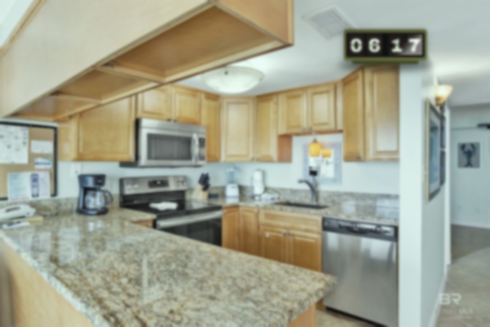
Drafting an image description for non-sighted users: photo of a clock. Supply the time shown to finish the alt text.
6:17
